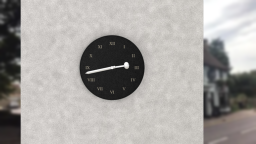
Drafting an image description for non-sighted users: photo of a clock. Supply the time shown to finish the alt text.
2:43
